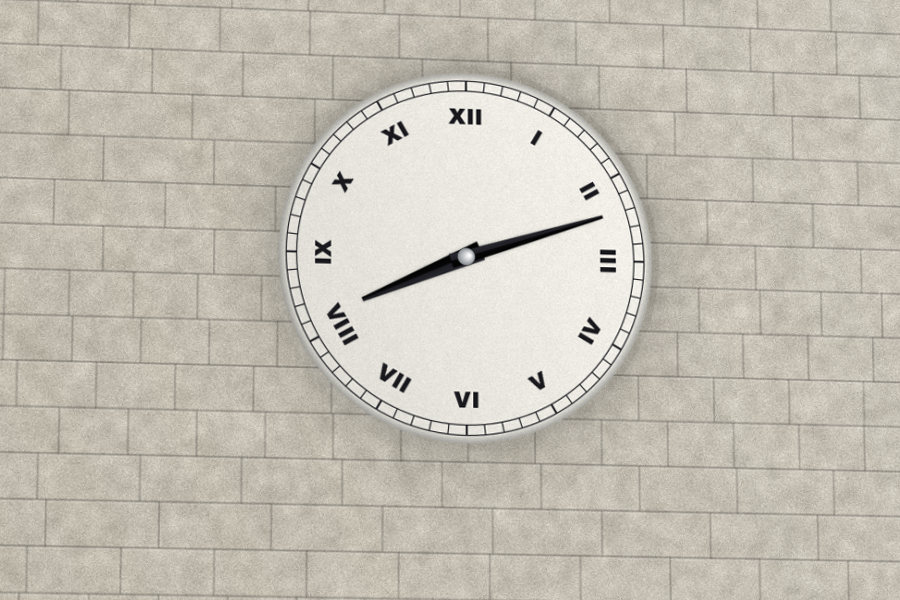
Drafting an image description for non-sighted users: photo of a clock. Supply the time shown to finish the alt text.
8:12
